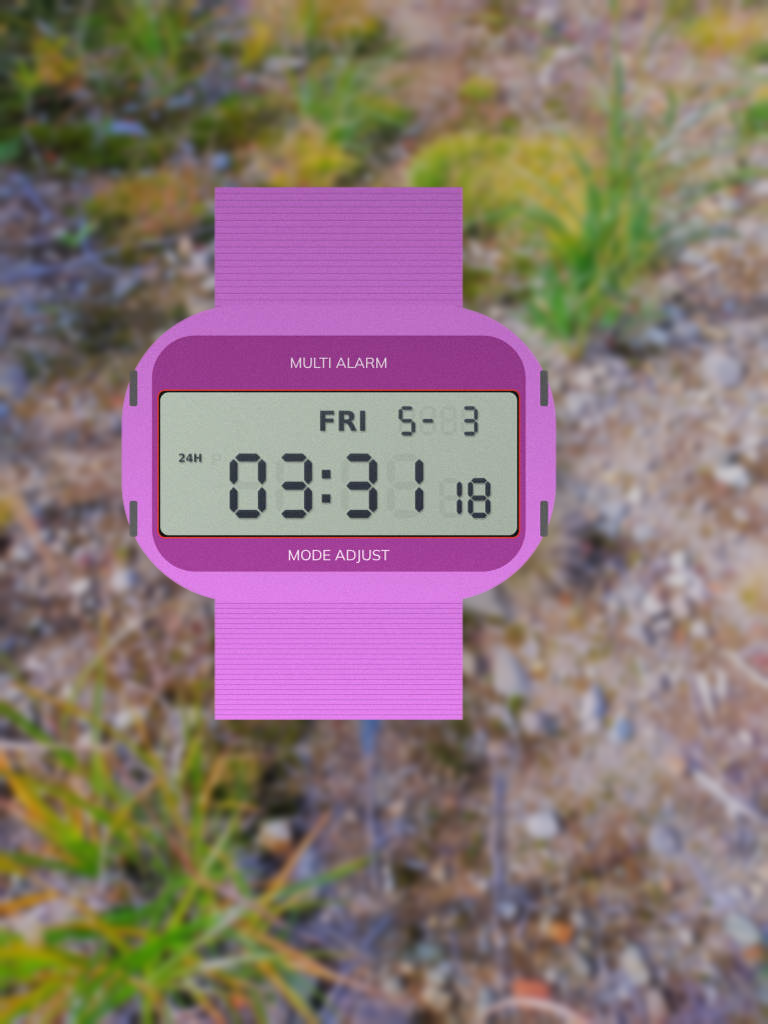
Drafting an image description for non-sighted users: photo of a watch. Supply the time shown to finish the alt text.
3:31:18
